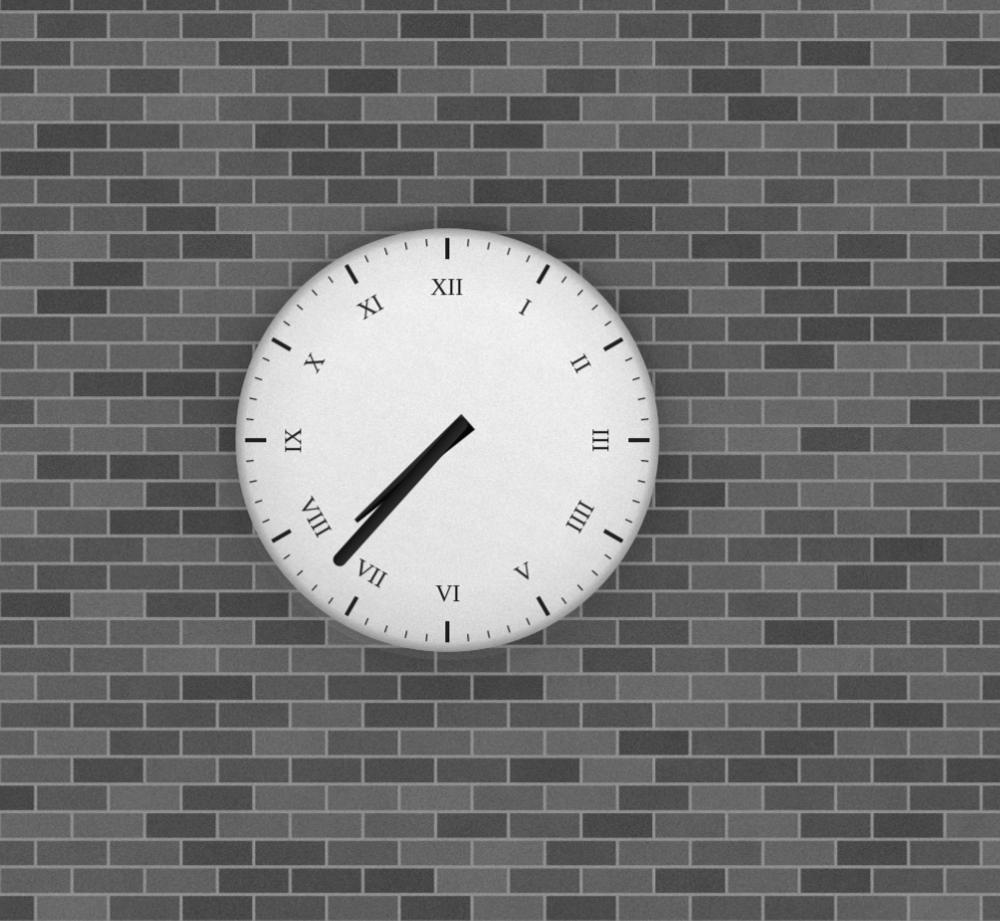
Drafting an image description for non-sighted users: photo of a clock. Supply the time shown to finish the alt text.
7:37
